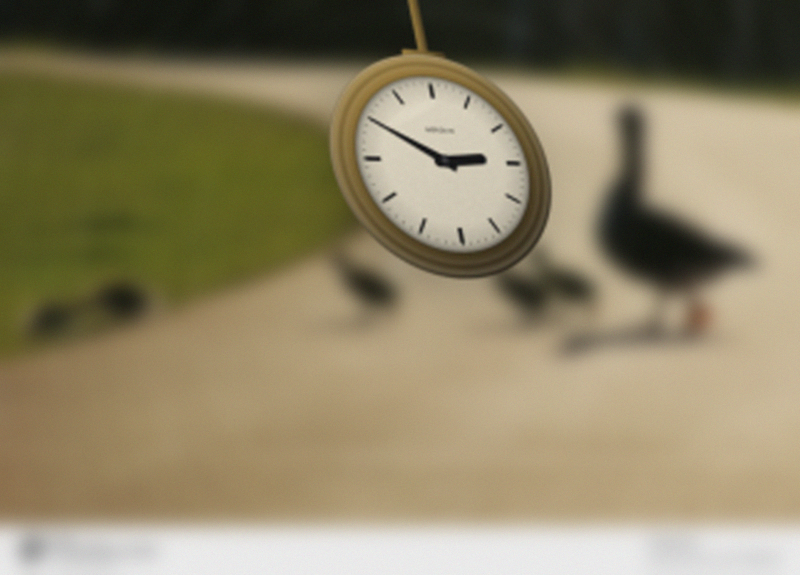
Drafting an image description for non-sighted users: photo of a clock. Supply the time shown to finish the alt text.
2:50
